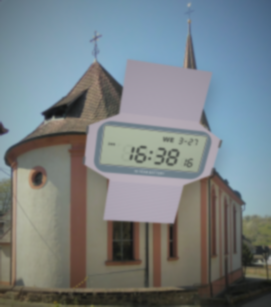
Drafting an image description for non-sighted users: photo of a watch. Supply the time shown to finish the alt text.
16:38
